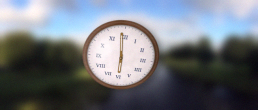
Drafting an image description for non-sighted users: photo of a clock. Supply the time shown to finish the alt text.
5:59
